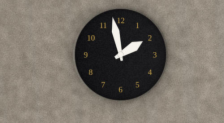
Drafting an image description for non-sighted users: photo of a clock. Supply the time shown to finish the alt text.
1:58
